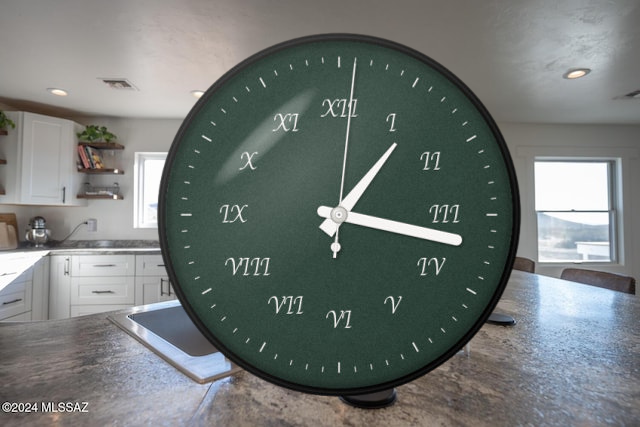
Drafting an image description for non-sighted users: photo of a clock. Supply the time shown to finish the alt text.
1:17:01
